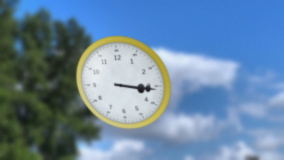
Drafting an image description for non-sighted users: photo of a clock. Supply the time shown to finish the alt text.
3:16
